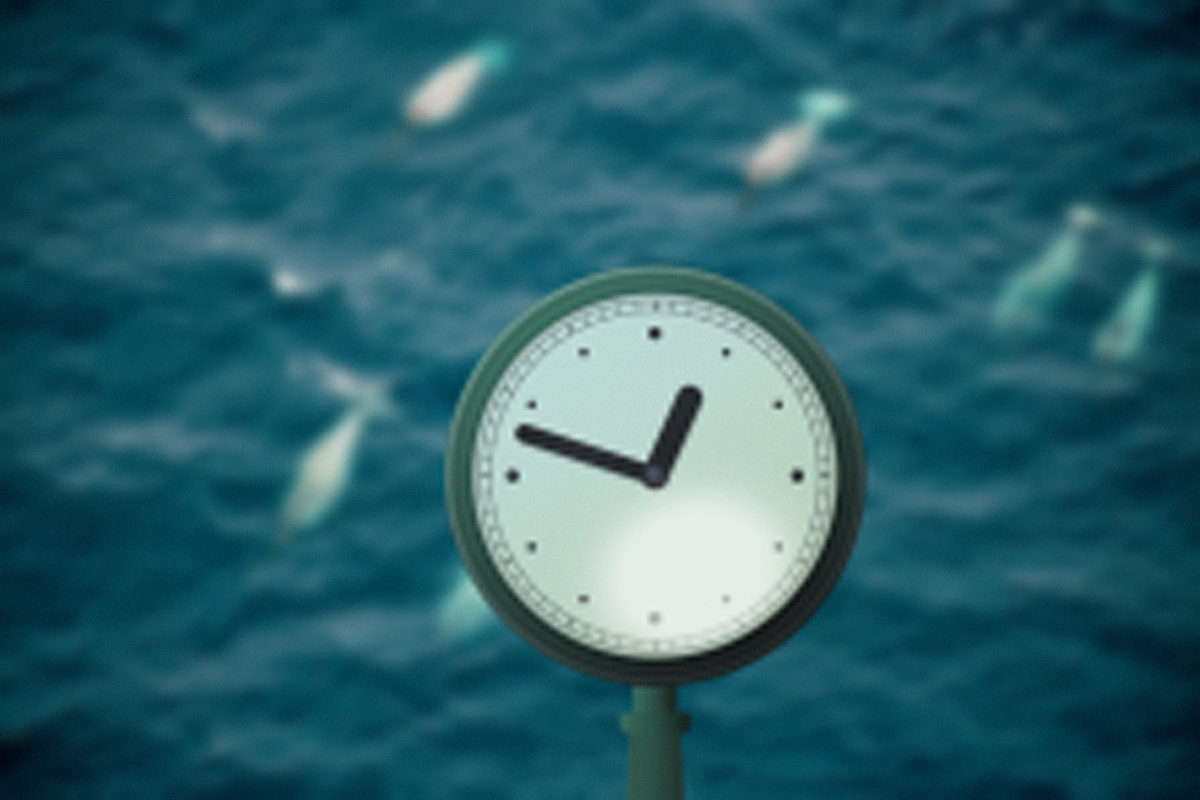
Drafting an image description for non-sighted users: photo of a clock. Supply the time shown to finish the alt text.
12:48
